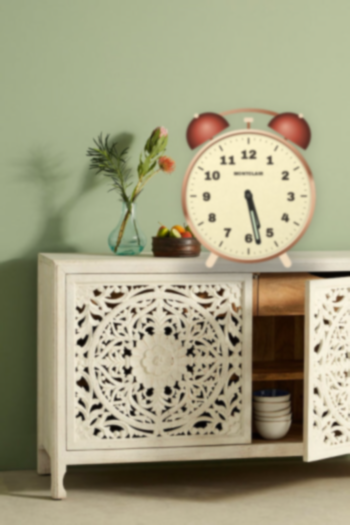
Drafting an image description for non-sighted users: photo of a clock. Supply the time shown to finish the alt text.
5:28
